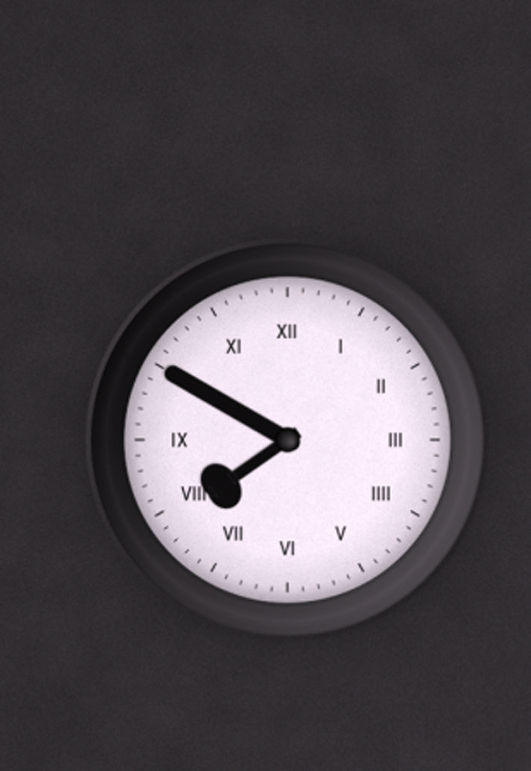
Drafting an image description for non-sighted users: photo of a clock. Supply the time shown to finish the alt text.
7:50
